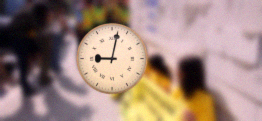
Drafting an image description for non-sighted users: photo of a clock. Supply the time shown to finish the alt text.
9:02
